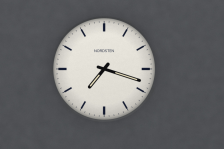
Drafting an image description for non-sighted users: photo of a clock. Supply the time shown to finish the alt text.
7:18
